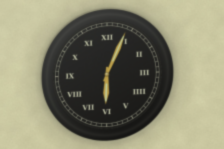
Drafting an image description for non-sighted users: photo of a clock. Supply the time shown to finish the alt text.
6:04
